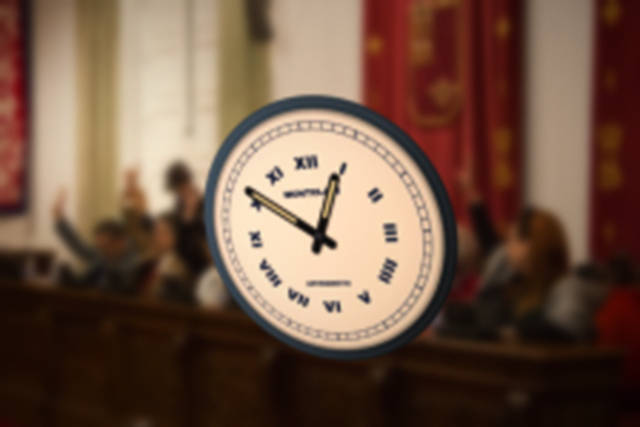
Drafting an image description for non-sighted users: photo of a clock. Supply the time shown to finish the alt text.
12:51
